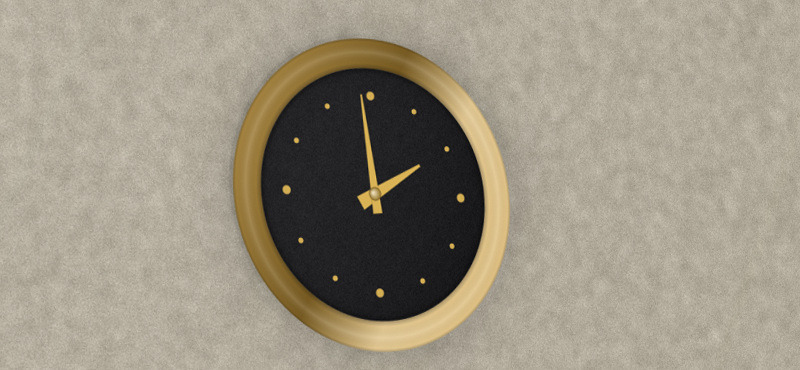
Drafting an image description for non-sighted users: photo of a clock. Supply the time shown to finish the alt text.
1:59
